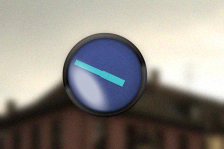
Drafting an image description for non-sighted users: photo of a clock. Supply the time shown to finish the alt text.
3:49
